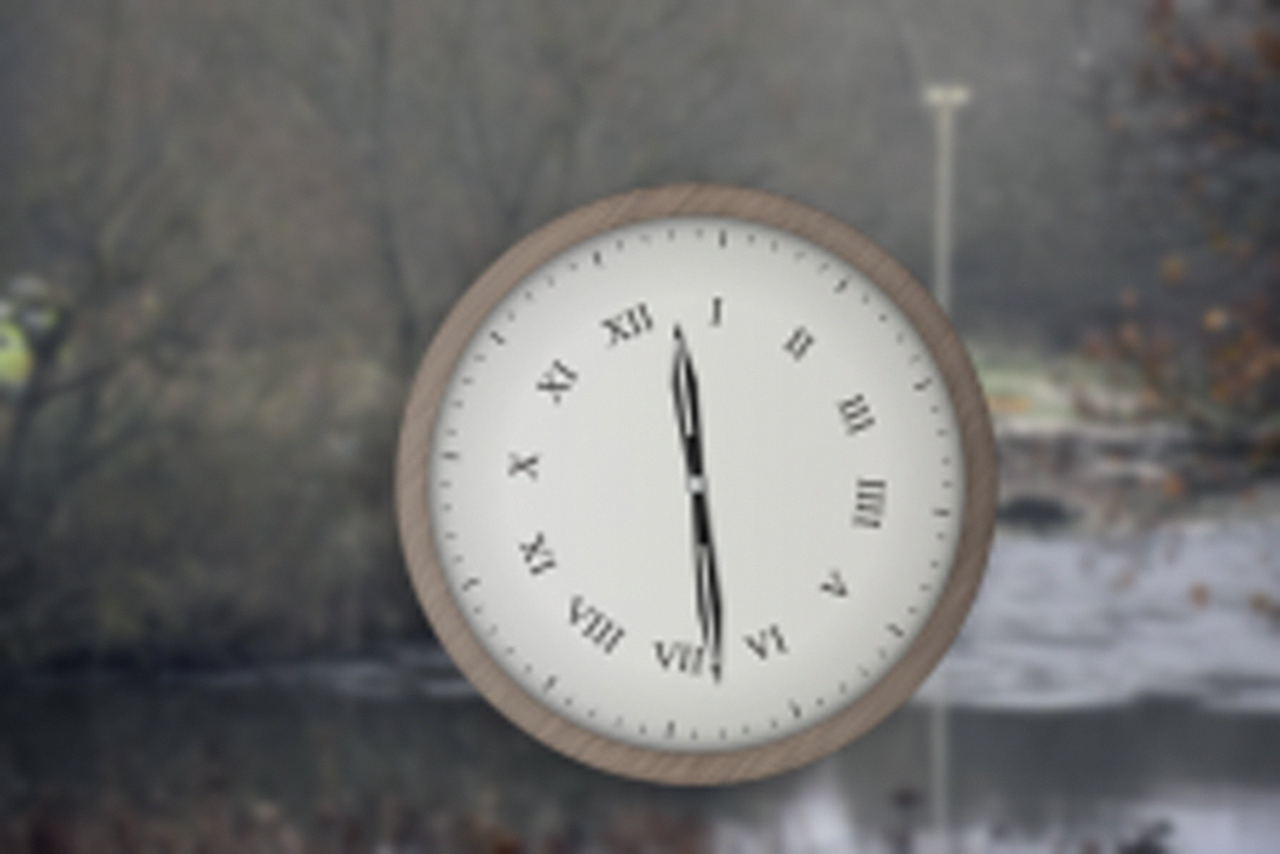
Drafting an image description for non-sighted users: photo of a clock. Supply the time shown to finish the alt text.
12:33
